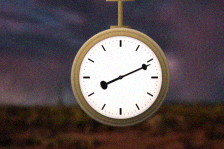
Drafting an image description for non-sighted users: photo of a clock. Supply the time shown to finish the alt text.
8:11
